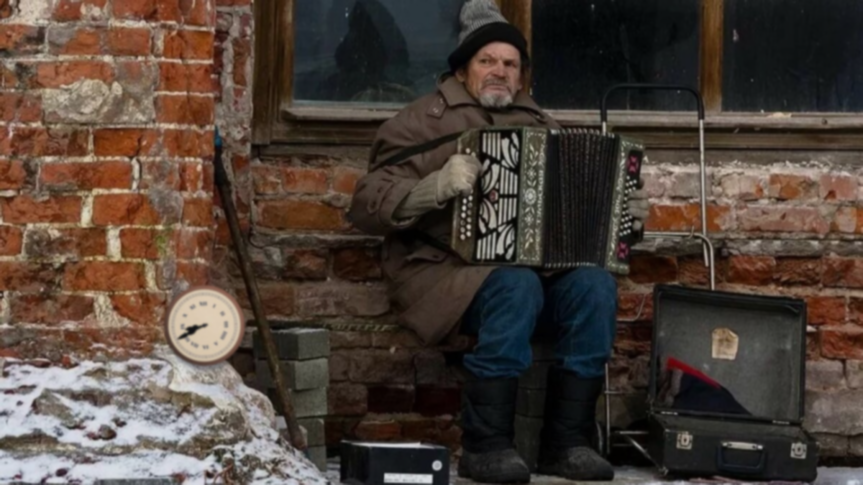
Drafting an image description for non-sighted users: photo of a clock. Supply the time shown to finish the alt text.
8:41
